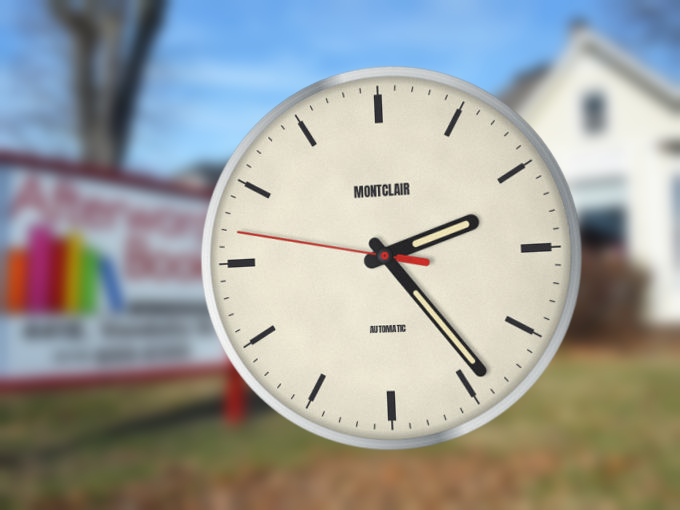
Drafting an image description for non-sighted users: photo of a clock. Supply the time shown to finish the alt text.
2:23:47
